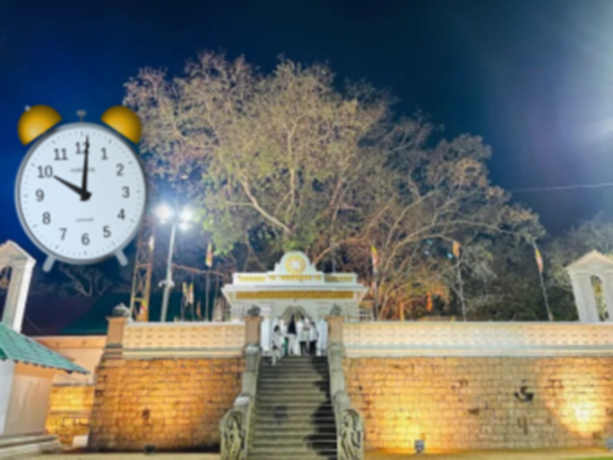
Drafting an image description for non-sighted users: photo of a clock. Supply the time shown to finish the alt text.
10:01
